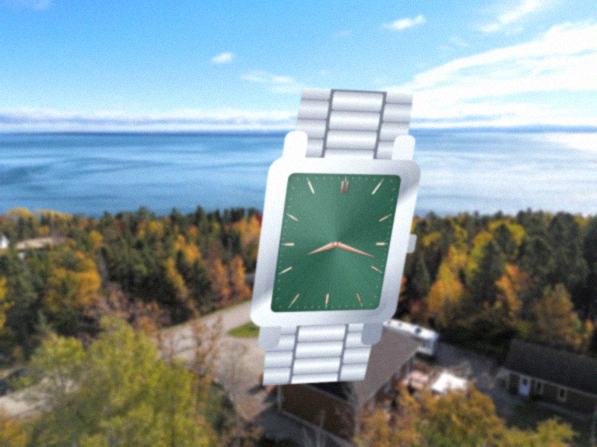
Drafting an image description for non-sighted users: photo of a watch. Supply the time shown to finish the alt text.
8:18
